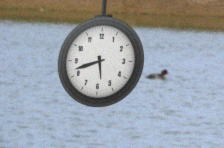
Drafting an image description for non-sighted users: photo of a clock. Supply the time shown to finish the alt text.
5:42
